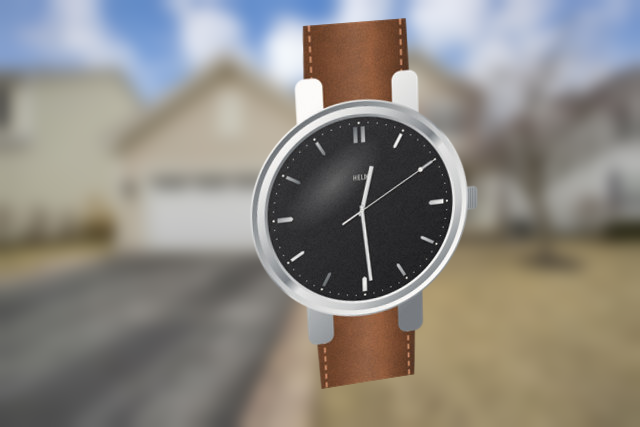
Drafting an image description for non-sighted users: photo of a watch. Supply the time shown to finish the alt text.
12:29:10
